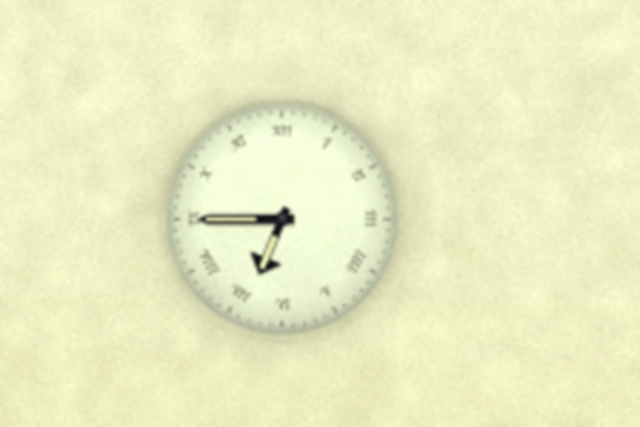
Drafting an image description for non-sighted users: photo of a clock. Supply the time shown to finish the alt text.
6:45
